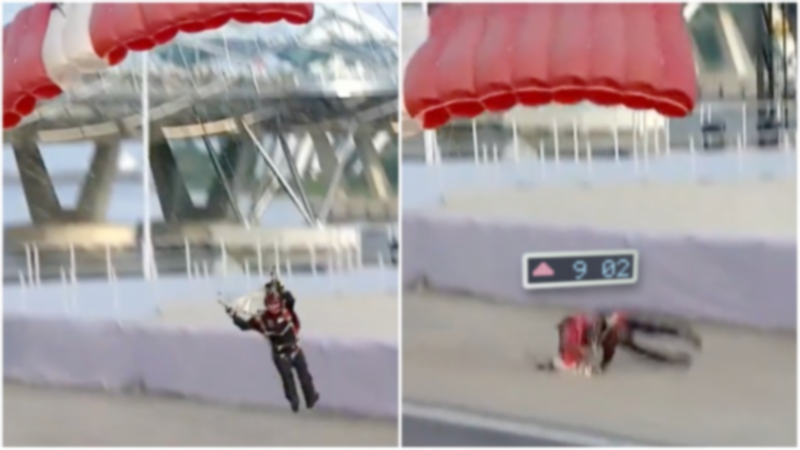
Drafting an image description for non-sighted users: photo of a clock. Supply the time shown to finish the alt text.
9:02
